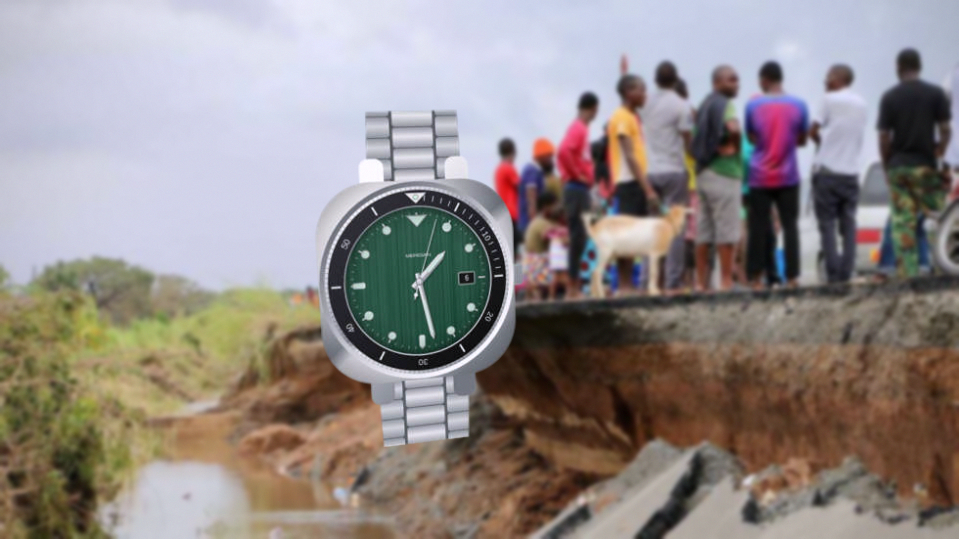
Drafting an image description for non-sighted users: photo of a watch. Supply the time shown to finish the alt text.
1:28:03
